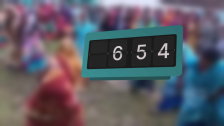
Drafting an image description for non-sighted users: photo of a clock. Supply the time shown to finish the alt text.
6:54
